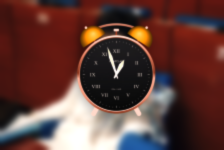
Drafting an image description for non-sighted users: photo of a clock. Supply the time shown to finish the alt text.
12:57
